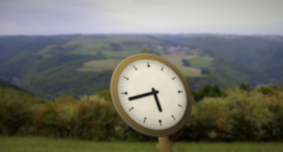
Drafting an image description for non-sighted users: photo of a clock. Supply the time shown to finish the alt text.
5:43
